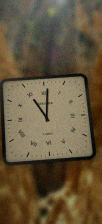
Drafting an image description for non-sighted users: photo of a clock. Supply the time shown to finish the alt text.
11:01
